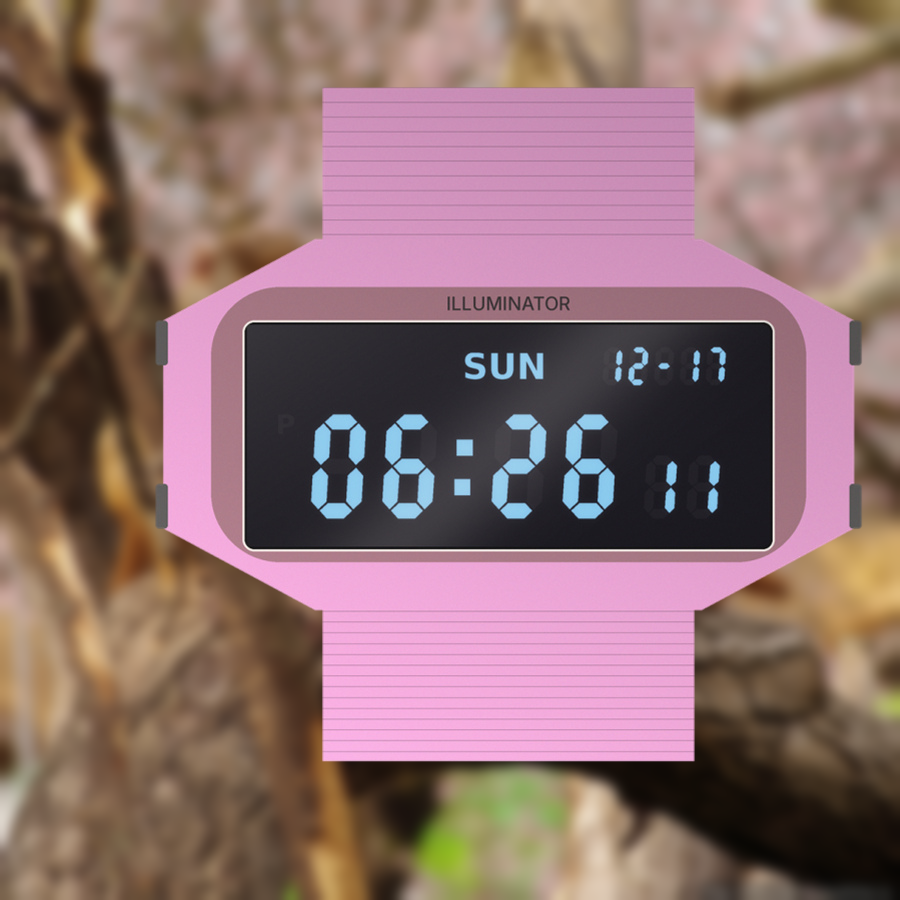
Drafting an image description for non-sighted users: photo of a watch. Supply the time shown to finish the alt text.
6:26:11
